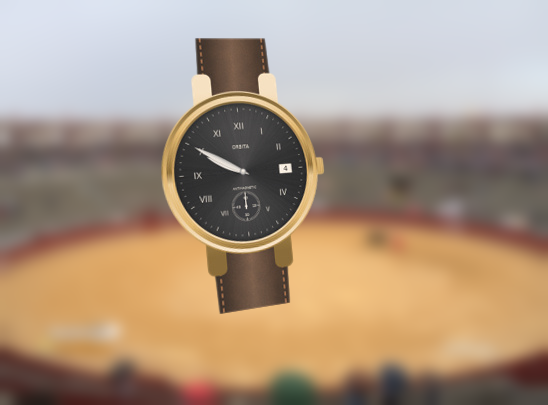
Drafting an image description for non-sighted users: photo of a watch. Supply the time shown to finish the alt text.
9:50
